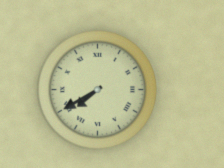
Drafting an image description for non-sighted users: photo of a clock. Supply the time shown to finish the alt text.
7:40
